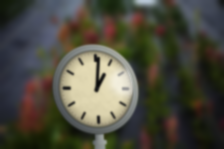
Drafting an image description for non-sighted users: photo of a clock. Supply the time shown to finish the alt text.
1:01
